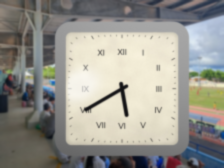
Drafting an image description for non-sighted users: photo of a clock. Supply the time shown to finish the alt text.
5:40
